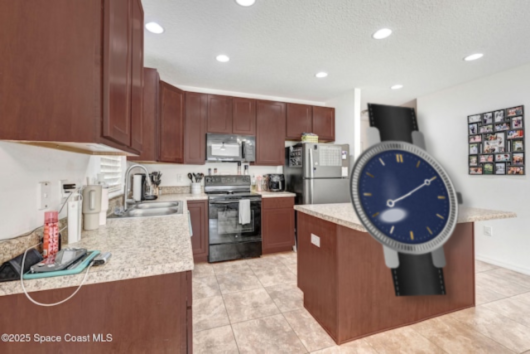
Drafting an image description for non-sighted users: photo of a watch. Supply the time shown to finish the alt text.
8:10
